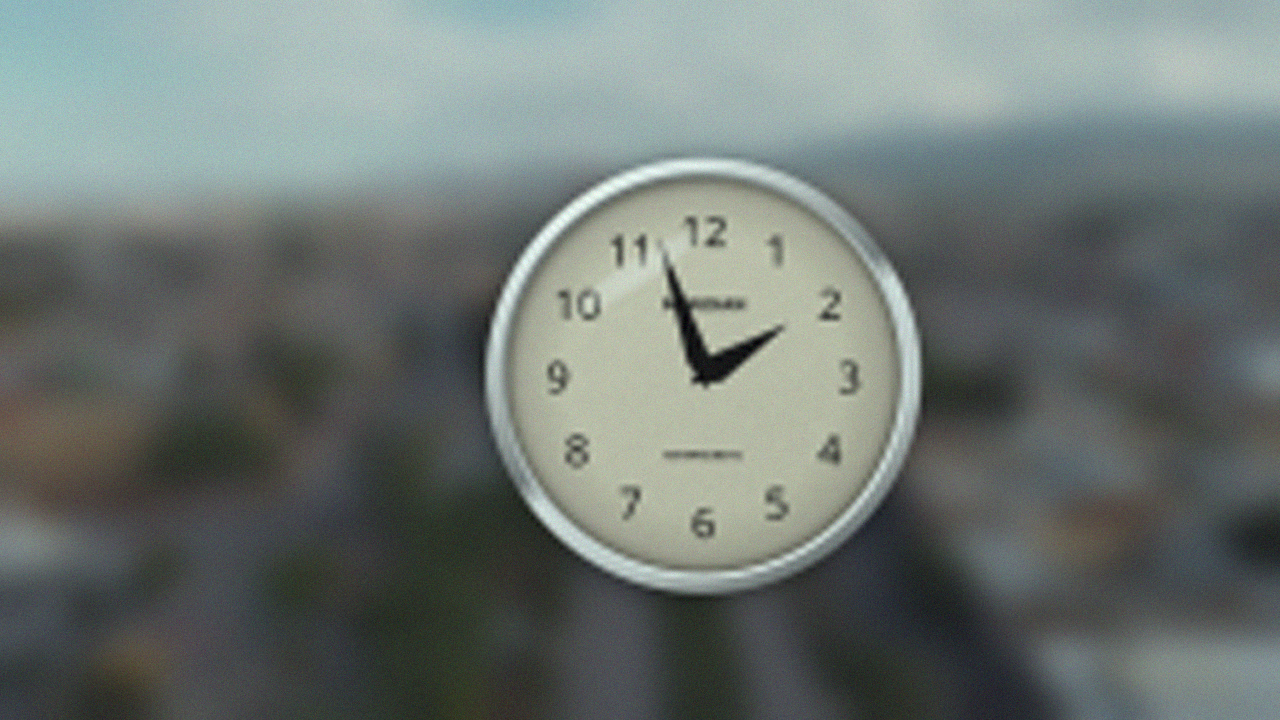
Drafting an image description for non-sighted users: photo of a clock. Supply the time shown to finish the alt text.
1:57
